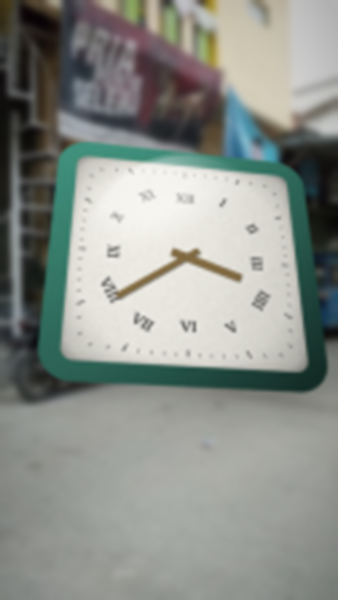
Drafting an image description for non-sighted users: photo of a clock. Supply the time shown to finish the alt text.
3:39
